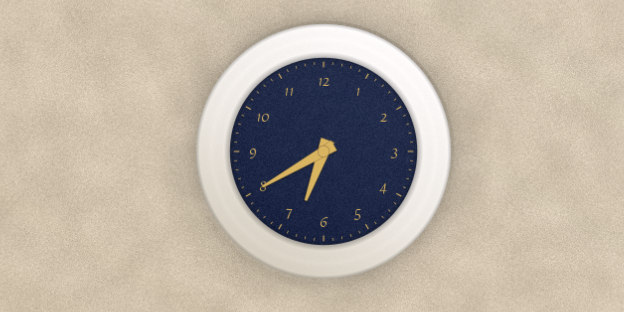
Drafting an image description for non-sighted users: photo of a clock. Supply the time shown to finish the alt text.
6:40
